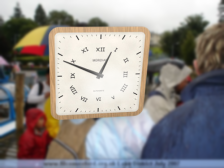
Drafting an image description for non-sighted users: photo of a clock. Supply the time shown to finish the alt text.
12:49
